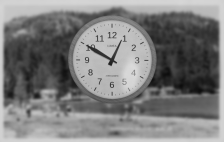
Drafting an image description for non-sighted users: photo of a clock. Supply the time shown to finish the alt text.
12:50
